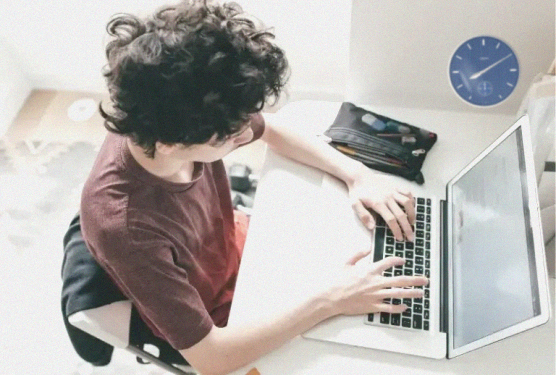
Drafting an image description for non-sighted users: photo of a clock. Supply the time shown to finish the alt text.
8:10
